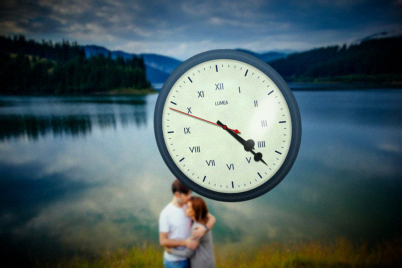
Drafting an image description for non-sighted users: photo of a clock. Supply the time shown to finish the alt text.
4:22:49
